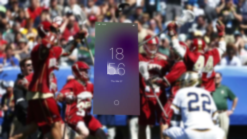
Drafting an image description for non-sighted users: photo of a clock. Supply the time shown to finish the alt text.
18:56
